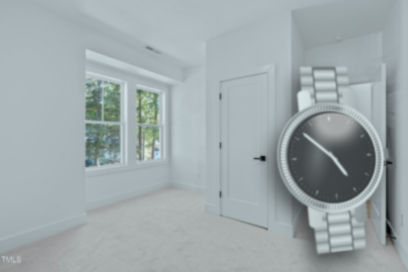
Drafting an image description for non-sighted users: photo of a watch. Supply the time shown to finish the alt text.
4:52
